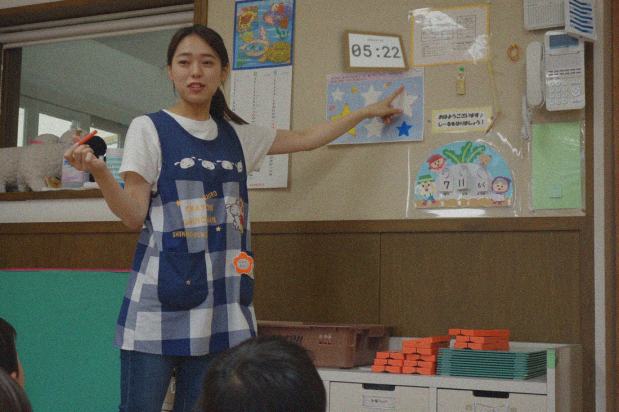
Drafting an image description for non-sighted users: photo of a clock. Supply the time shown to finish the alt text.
5:22
